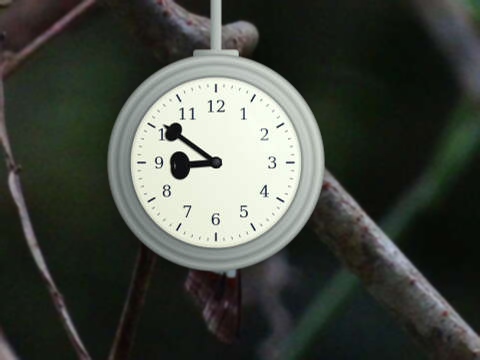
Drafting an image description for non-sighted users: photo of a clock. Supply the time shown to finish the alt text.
8:51
